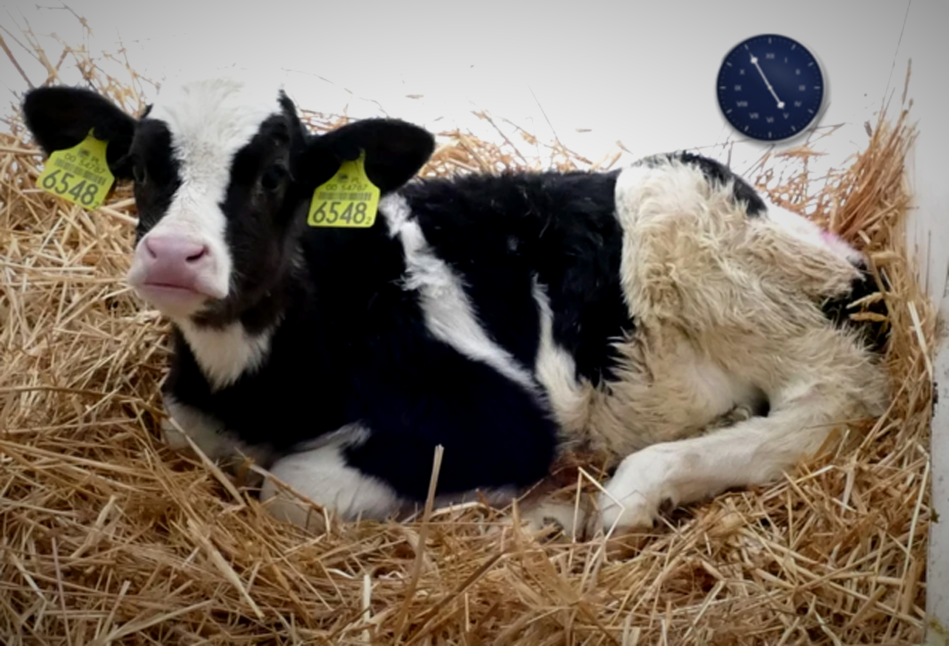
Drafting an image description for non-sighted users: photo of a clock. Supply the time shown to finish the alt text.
4:55
